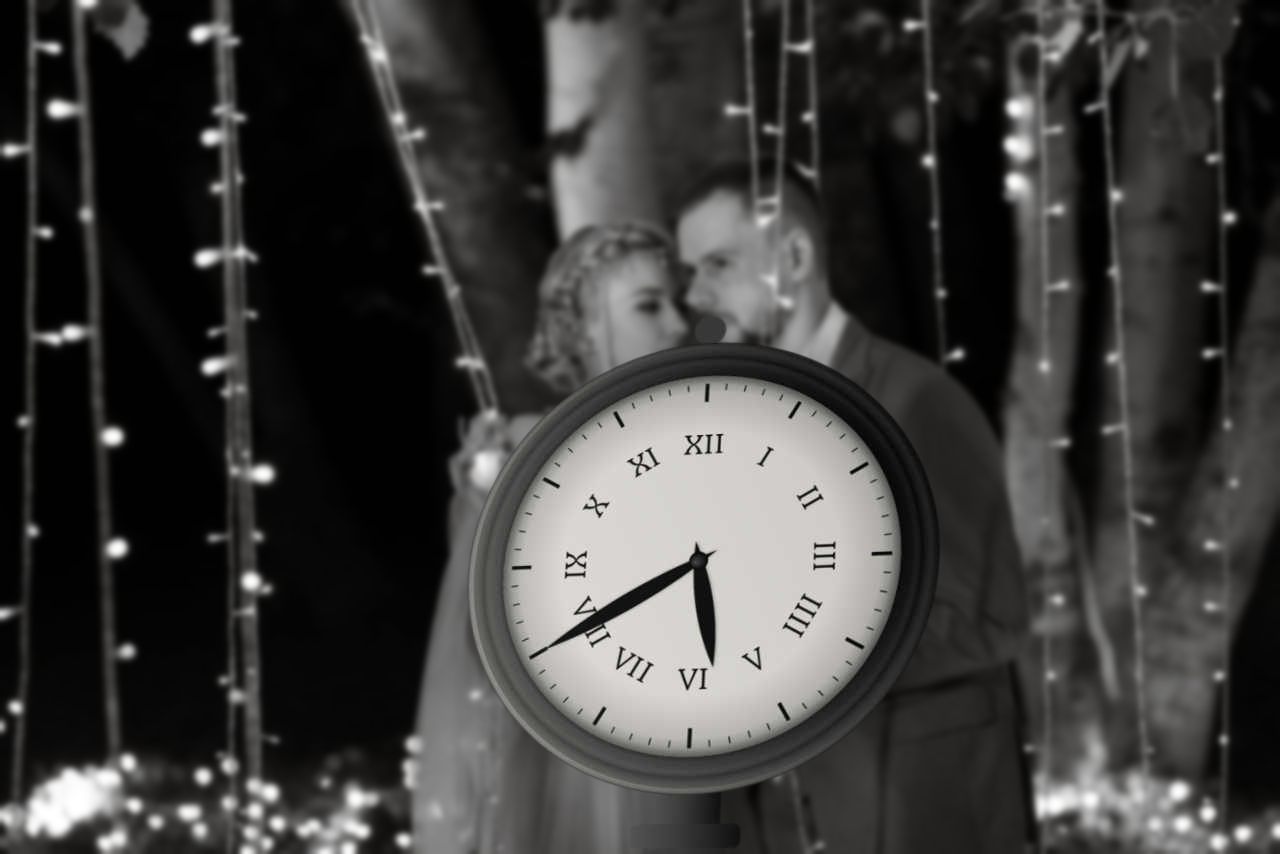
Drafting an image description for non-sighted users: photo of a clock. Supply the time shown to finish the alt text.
5:40
